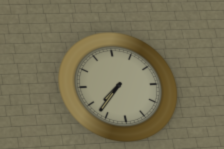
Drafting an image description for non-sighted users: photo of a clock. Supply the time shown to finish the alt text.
7:37
